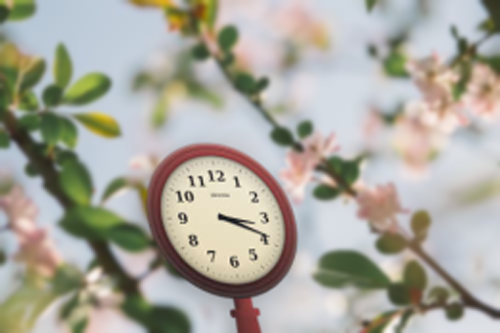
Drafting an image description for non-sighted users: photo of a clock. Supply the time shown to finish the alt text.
3:19
